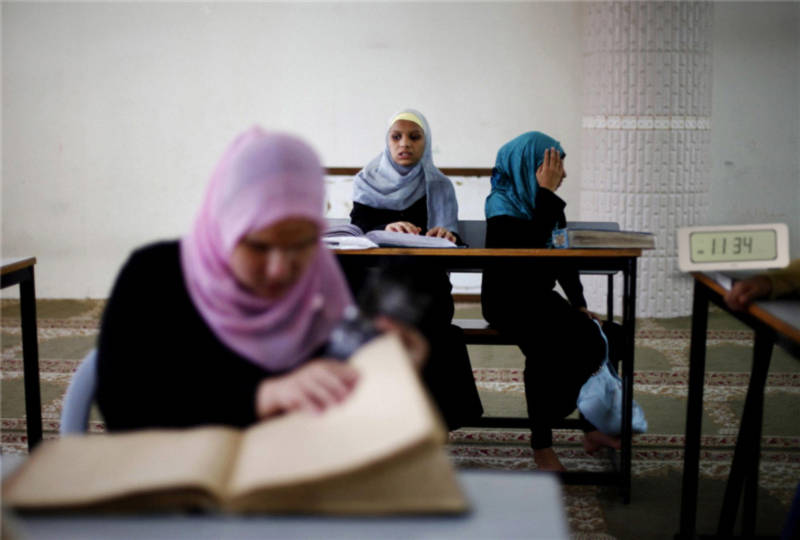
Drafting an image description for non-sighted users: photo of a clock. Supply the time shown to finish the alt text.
11:34
